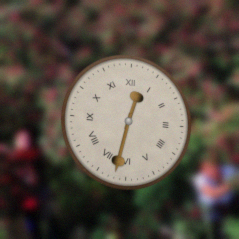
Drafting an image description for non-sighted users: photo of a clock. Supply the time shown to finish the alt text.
12:32
